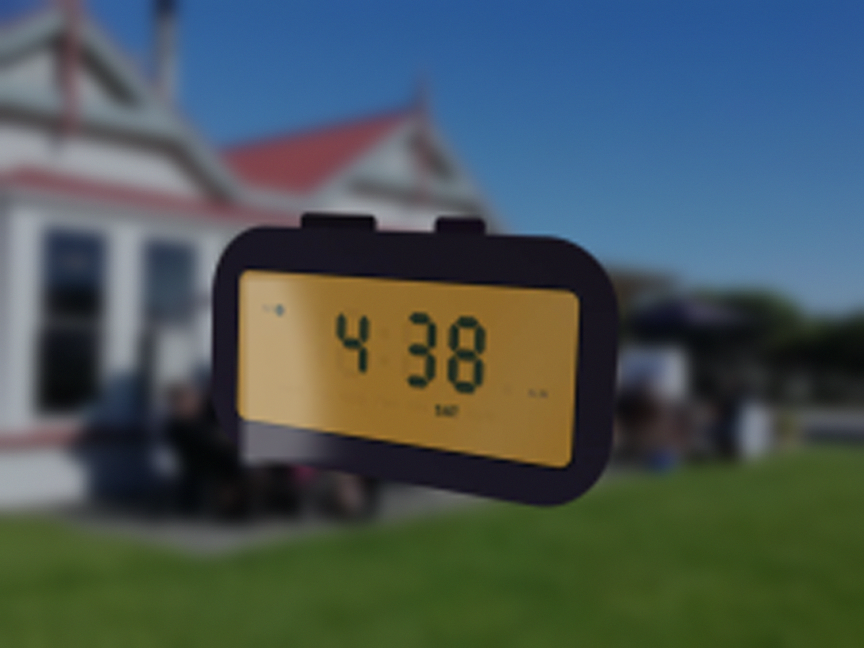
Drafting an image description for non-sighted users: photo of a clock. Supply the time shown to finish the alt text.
4:38
